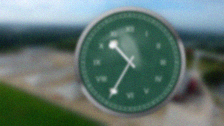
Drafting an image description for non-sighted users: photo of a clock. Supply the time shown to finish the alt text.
10:35
